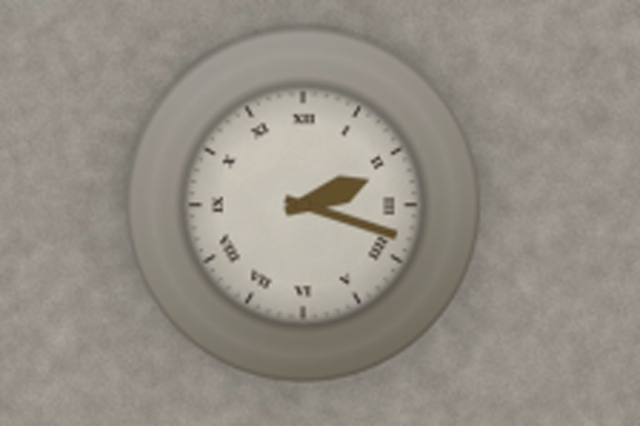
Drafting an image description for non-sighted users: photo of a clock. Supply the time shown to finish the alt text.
2:18
